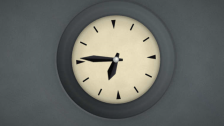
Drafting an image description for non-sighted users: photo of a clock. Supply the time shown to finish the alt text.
6:46
